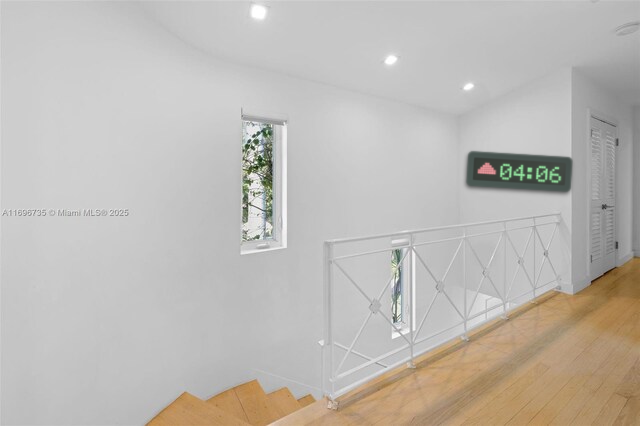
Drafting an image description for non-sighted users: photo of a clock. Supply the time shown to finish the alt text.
4:06
